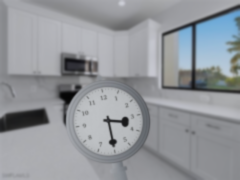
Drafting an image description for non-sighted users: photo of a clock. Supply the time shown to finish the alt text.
3:30
